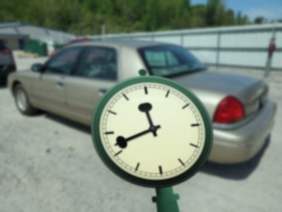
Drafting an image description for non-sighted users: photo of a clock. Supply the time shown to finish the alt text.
11:42
